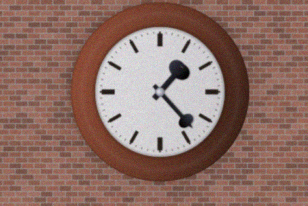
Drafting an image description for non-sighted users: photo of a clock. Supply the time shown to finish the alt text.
1:23
